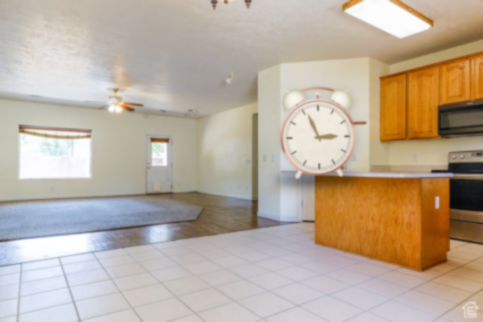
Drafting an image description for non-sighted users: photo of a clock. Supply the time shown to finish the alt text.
2:56
